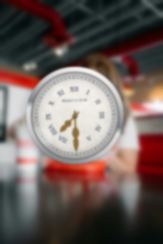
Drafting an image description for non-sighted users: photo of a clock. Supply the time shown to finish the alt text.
7:30
